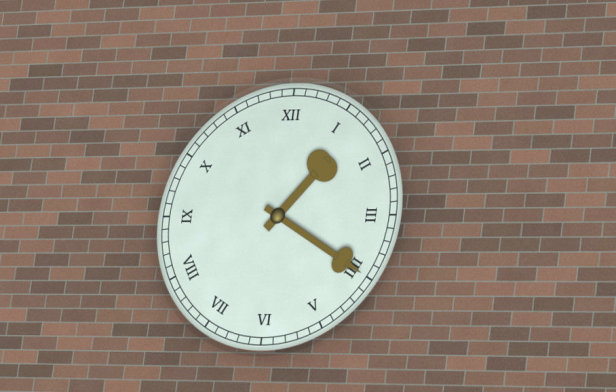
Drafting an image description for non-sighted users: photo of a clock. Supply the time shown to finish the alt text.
1:20
